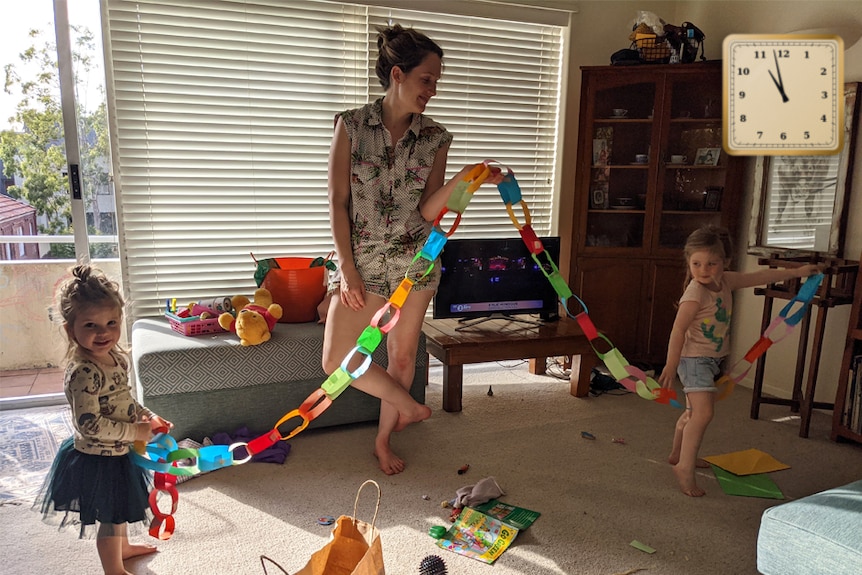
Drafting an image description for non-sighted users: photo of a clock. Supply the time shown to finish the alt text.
10:58
